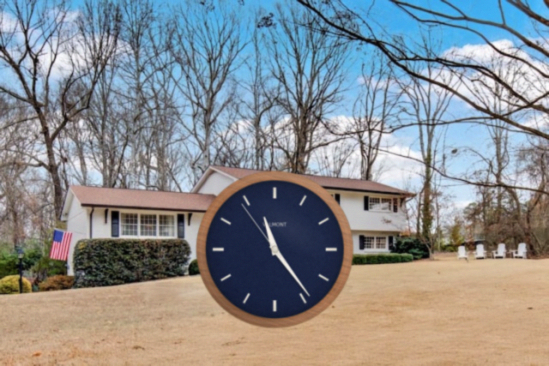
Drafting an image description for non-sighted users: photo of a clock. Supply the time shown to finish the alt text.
11:23:54
